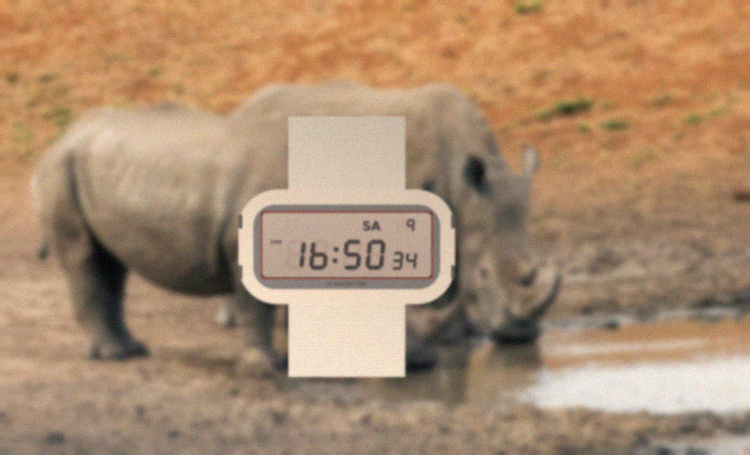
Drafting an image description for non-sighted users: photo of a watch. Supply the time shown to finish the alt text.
16:50:34
